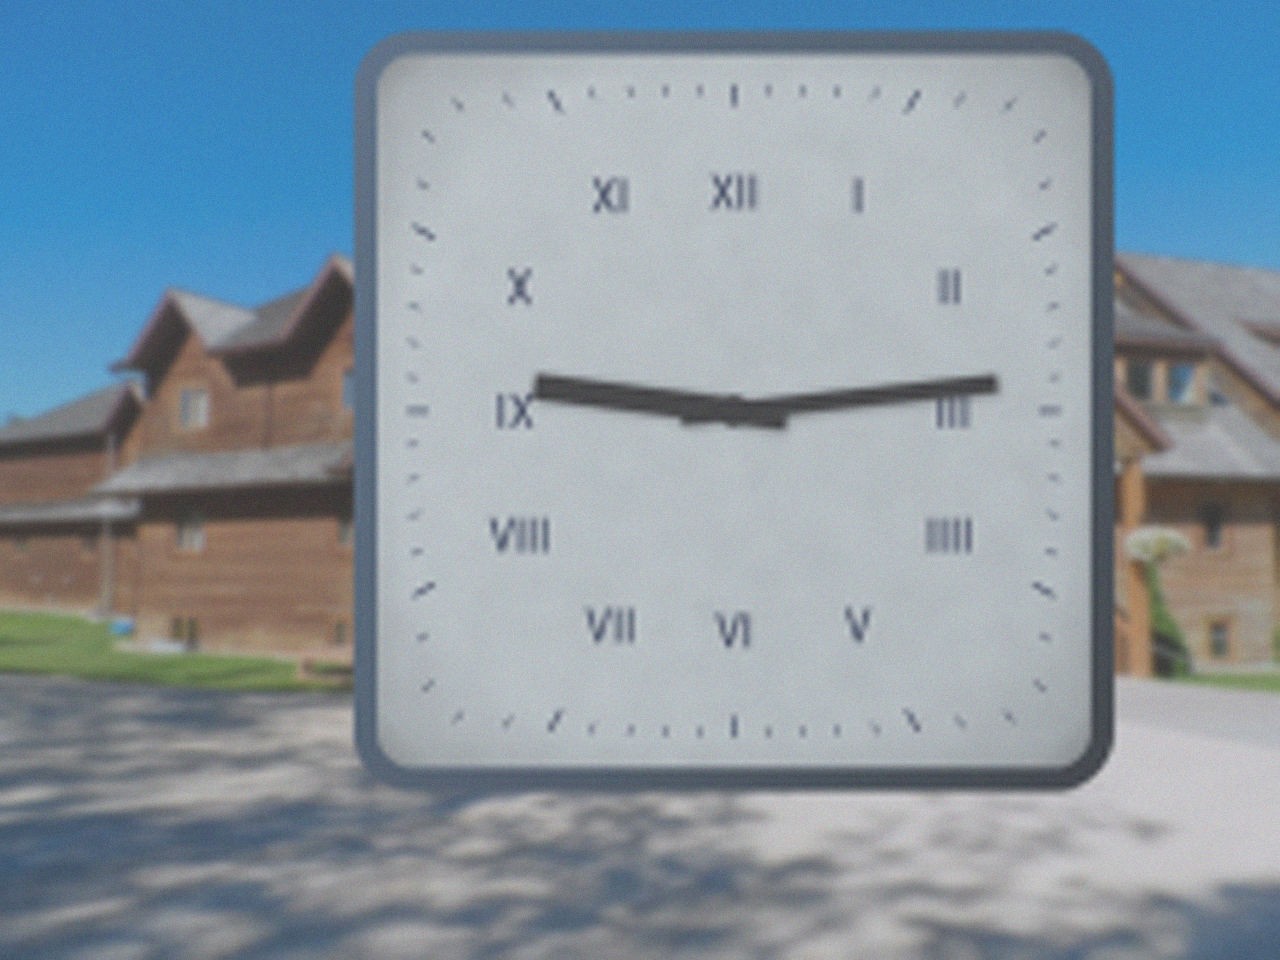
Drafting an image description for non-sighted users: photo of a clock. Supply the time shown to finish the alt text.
9:14
